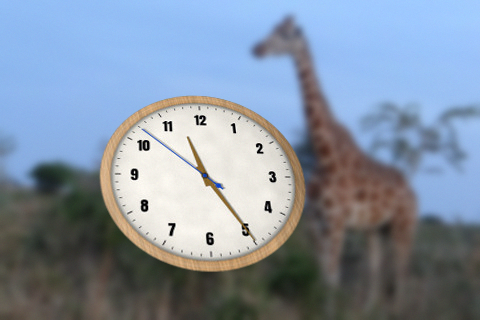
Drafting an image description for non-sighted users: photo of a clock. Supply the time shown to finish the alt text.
11:24:52
